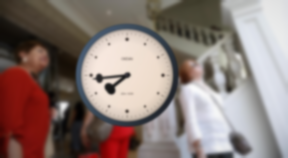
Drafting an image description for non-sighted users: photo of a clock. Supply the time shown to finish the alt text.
7:44
